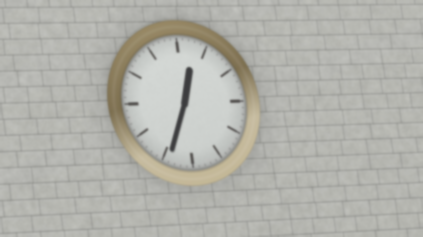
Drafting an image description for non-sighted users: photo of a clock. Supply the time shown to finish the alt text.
12:34
